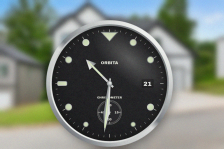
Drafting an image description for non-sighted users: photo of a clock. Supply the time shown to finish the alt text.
10:31
